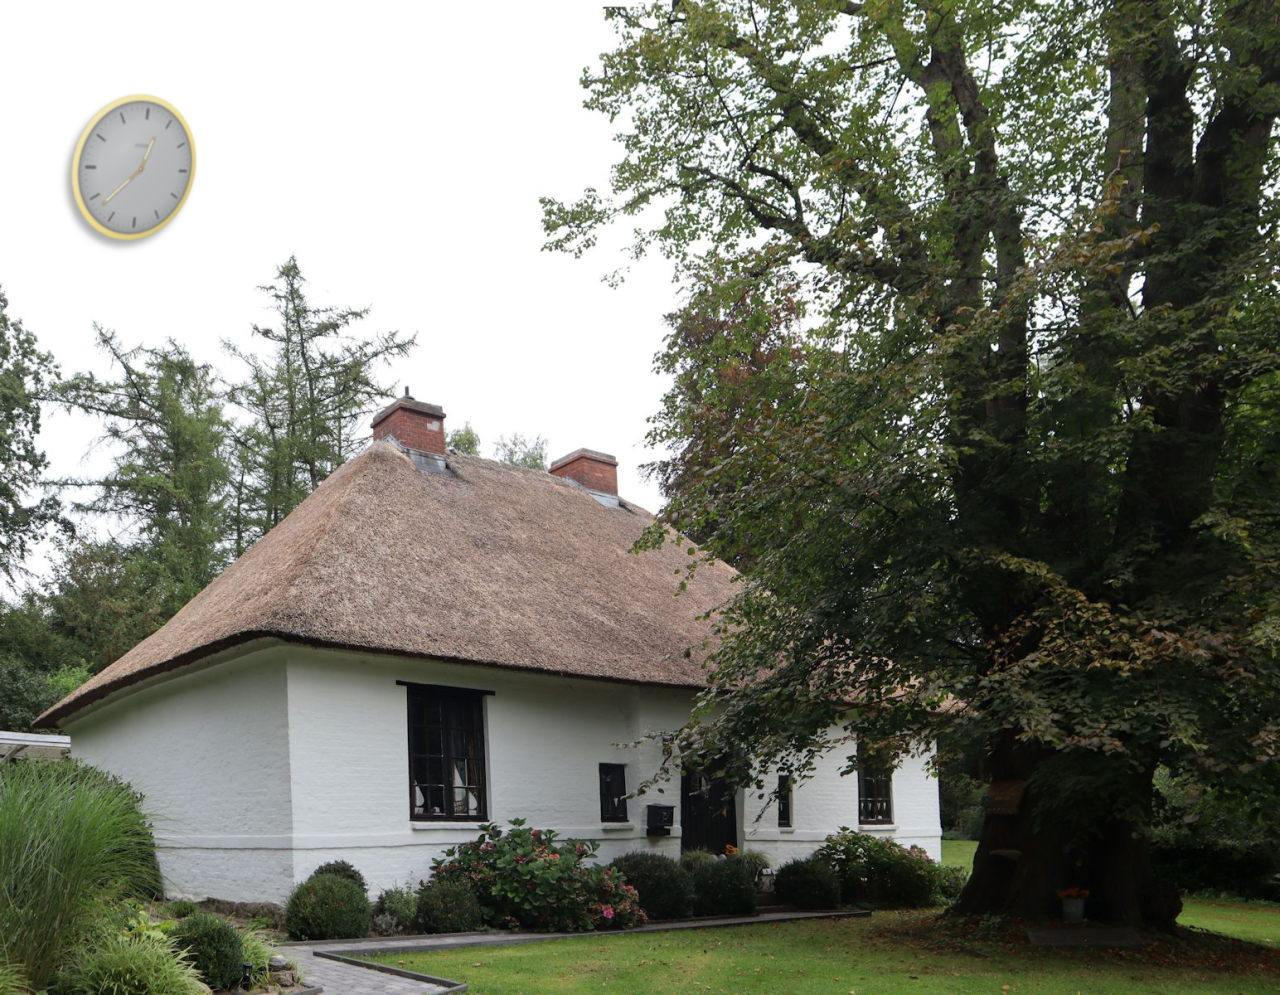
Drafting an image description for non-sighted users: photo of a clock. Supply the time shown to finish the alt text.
12:38
